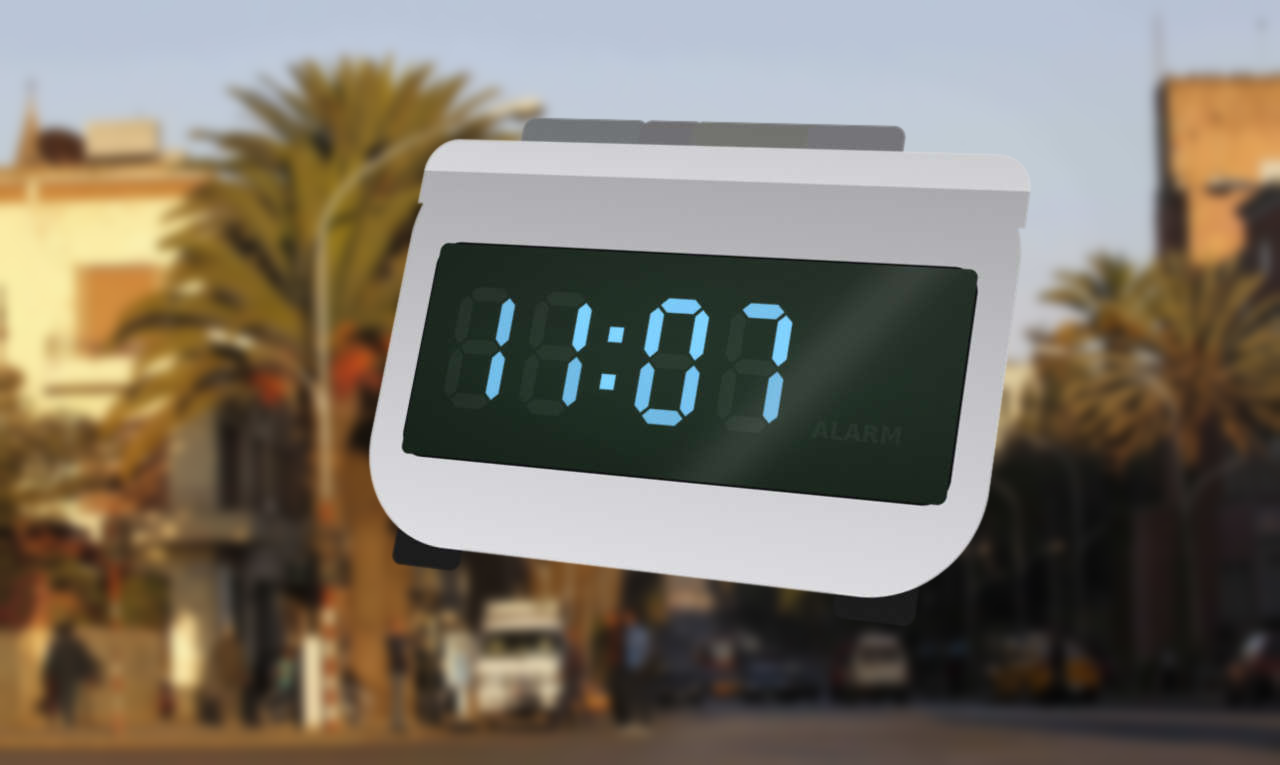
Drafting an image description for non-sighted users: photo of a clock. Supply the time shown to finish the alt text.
11:07
